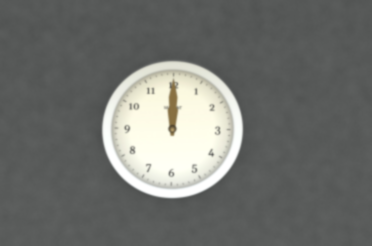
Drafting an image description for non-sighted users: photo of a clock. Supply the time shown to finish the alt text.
12:00
